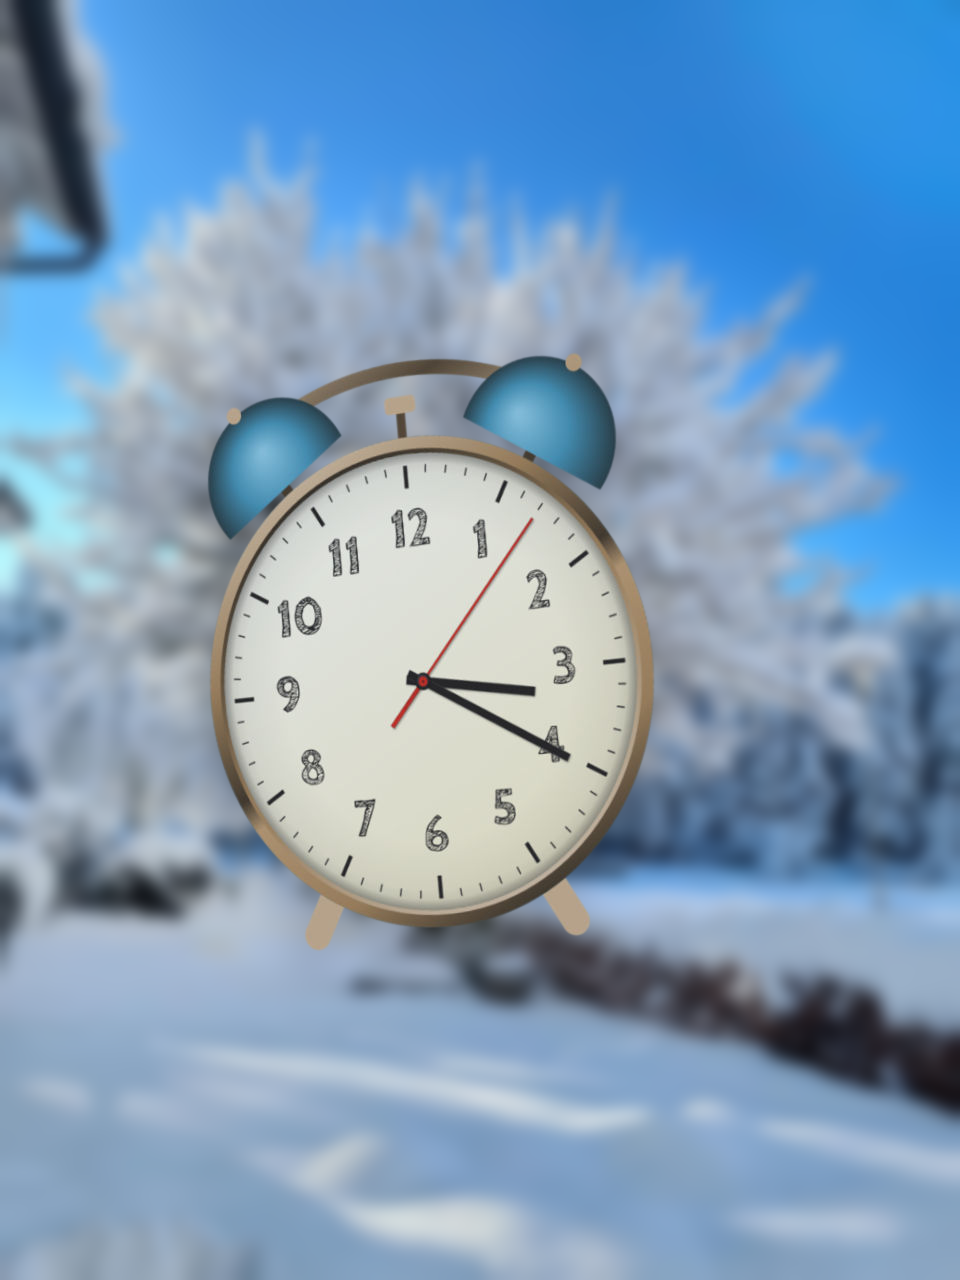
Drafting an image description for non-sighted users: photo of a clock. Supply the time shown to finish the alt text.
3:20:07
